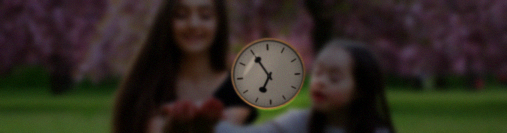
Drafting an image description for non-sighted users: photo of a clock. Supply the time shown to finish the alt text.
6:55
